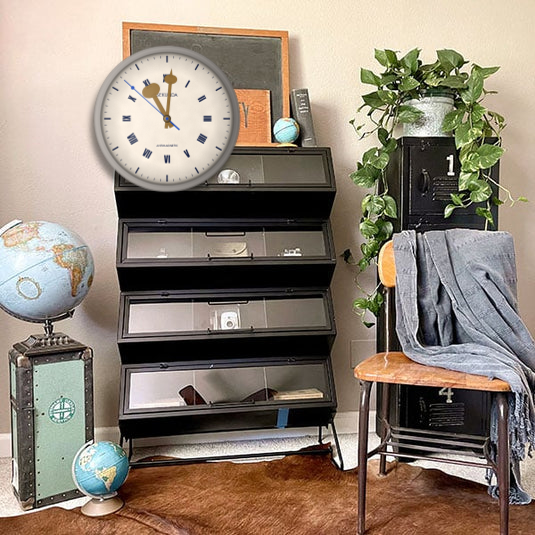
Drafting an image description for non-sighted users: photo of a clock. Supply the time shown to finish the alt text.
11:00:52
